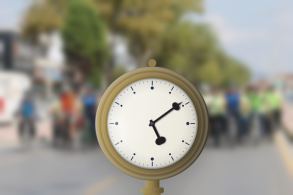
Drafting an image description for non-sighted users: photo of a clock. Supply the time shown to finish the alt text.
5:09
